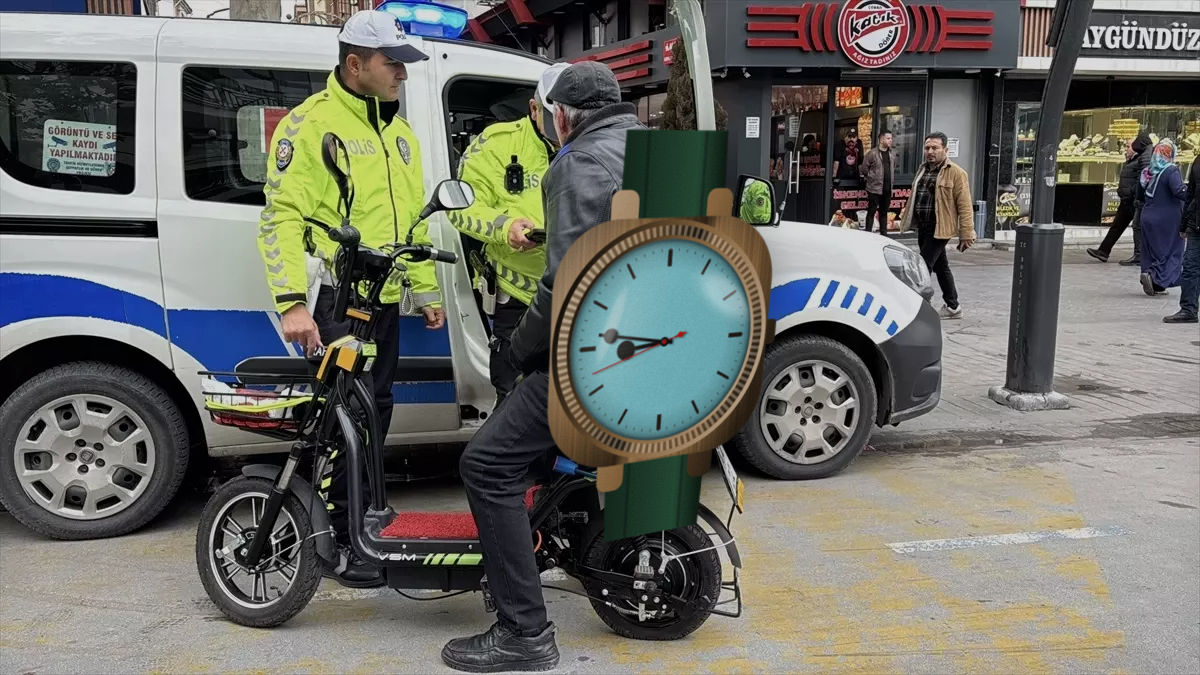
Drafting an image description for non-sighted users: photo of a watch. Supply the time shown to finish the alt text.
8:46:42
